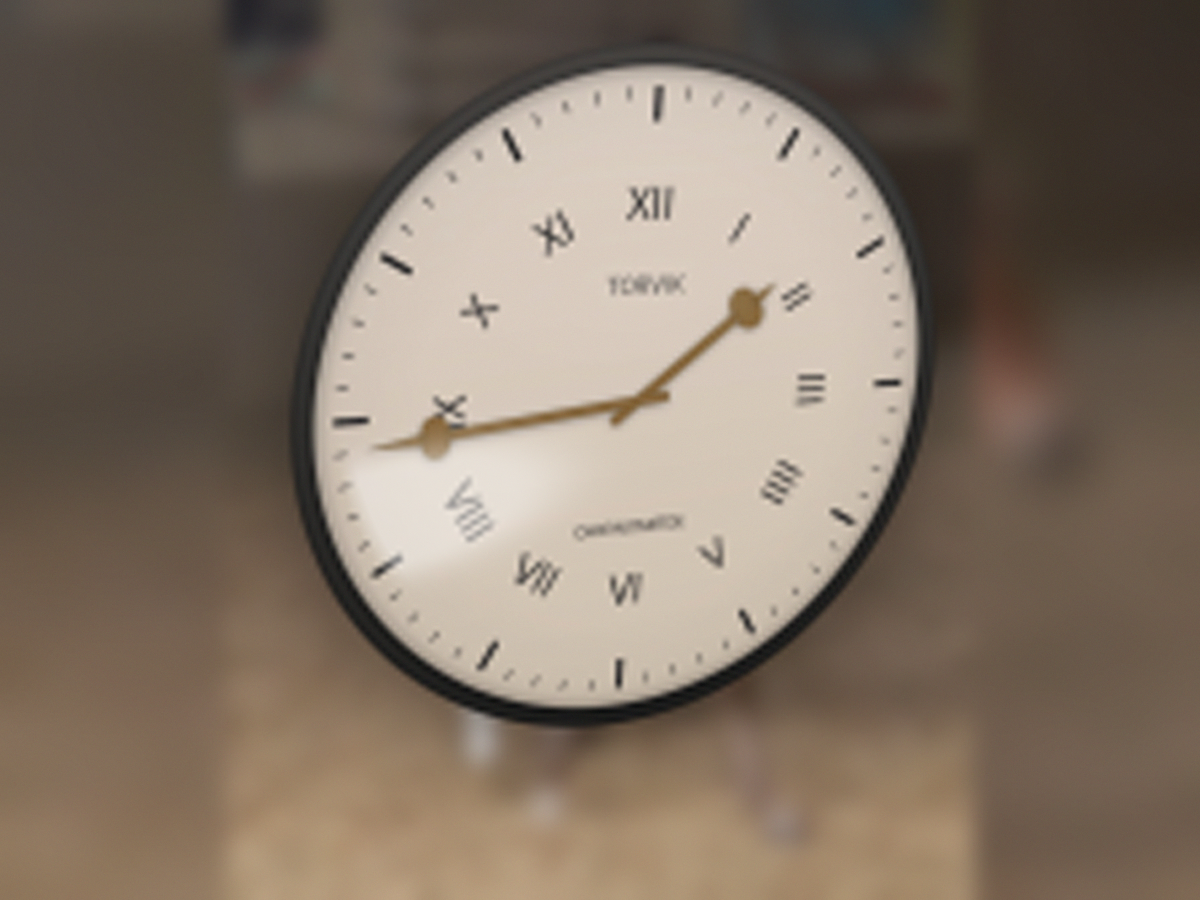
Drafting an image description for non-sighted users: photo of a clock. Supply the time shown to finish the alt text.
1:44
